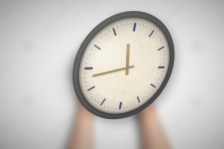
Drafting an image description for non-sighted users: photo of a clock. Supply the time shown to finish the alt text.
11:43
